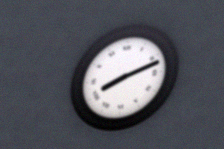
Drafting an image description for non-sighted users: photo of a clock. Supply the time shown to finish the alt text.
8:12
